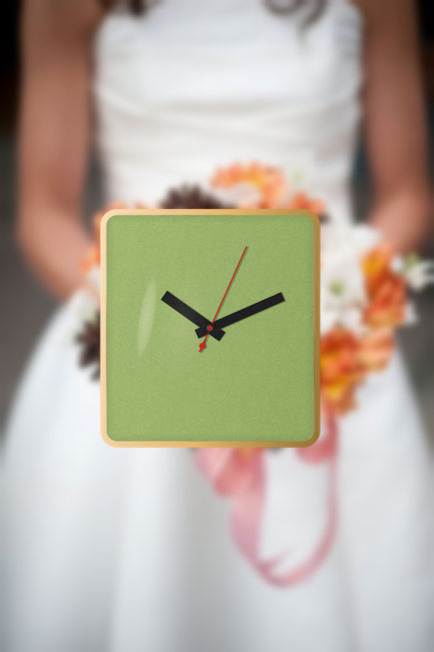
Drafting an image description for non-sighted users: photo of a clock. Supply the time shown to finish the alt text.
10:11:04
